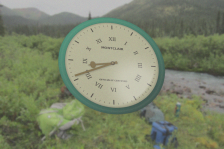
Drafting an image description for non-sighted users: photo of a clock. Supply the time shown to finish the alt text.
8:41
